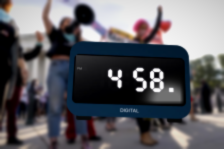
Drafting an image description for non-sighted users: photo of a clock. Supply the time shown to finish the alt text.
4:58
